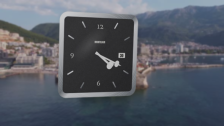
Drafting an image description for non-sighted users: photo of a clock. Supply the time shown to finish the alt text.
4:19
